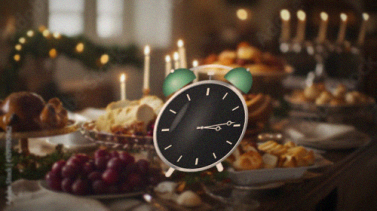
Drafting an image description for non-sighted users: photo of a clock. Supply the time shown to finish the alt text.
3:14
